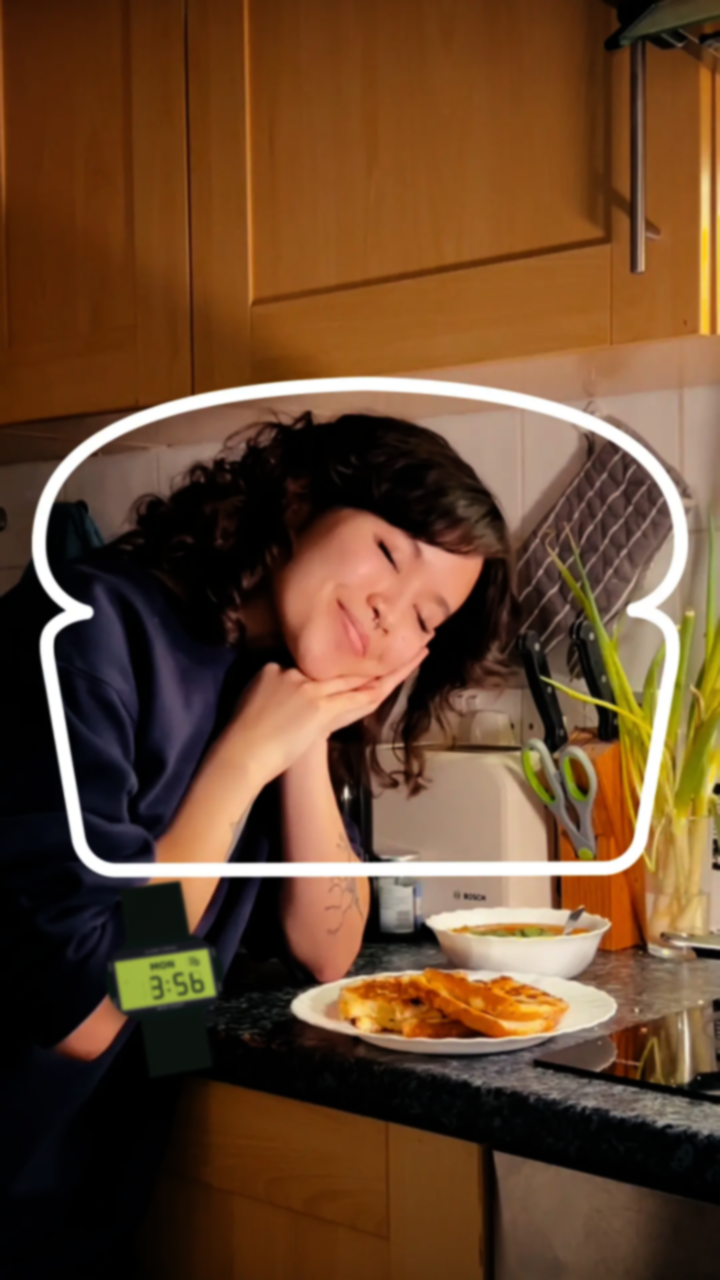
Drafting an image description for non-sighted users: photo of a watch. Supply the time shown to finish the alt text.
3:56
